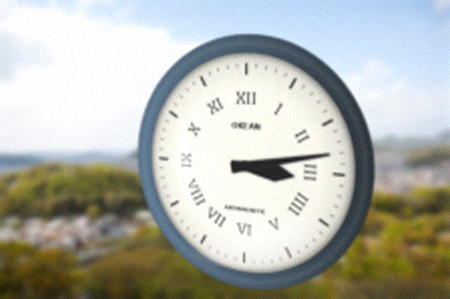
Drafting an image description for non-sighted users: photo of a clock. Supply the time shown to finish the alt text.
3:13
